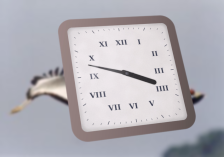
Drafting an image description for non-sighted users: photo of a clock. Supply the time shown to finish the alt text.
3:48
